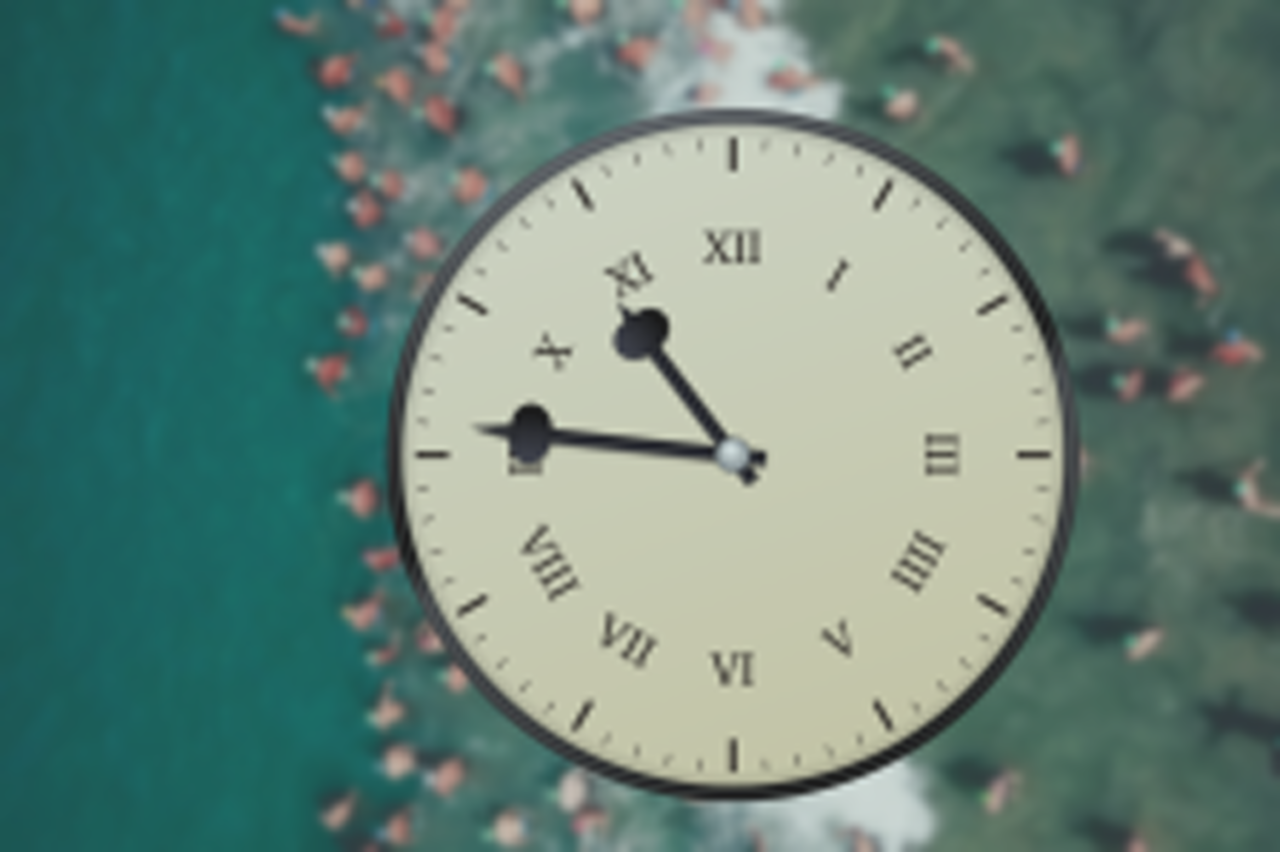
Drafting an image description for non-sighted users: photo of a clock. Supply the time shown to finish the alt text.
10:46
